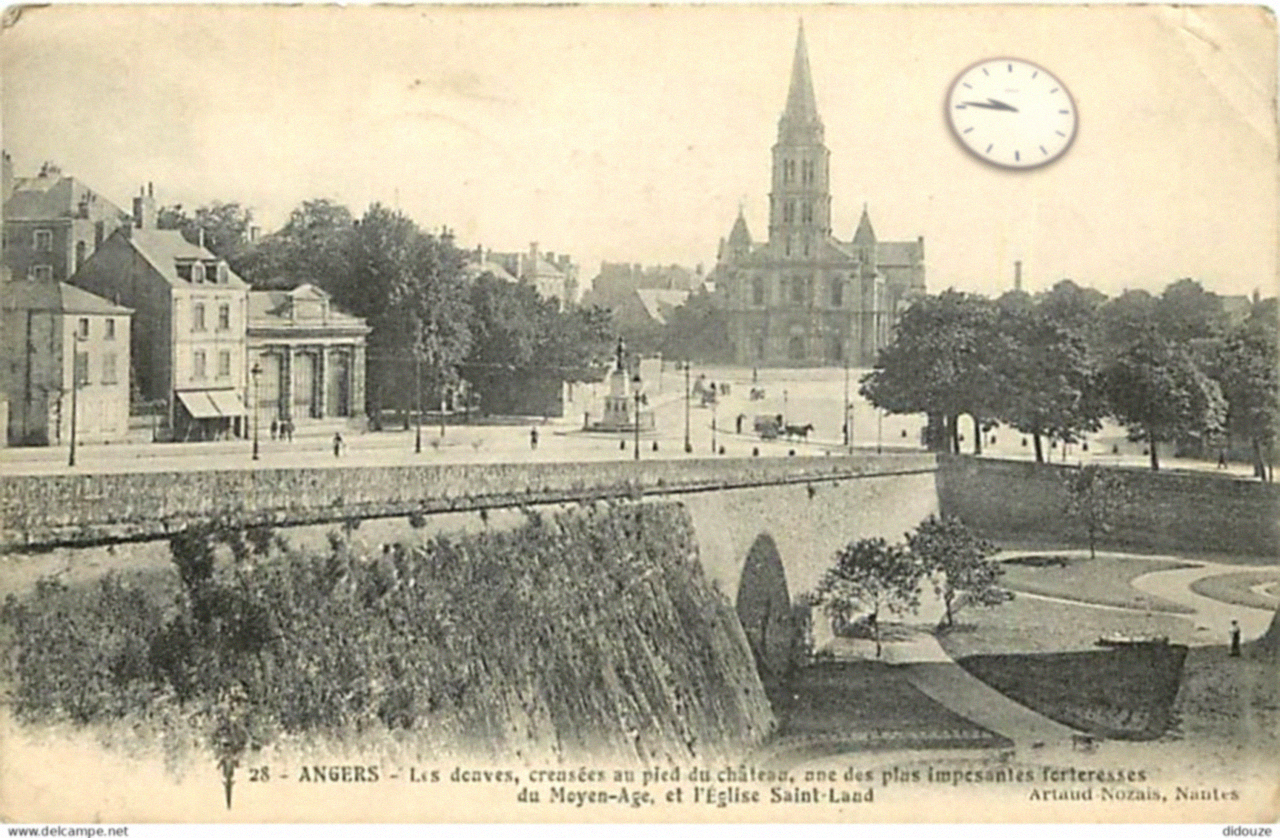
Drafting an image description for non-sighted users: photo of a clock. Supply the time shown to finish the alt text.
9:46
